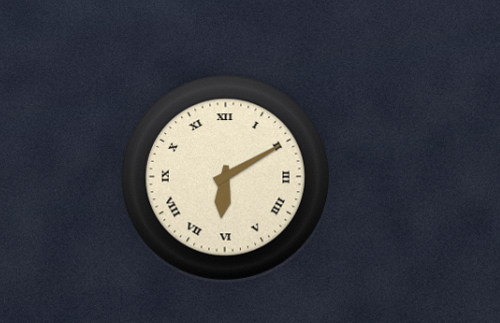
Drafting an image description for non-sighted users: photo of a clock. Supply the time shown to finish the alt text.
6:10
